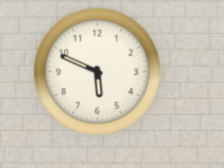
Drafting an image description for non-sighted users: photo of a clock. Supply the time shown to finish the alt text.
5:49
